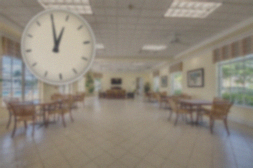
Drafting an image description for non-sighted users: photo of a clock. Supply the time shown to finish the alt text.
1:00
